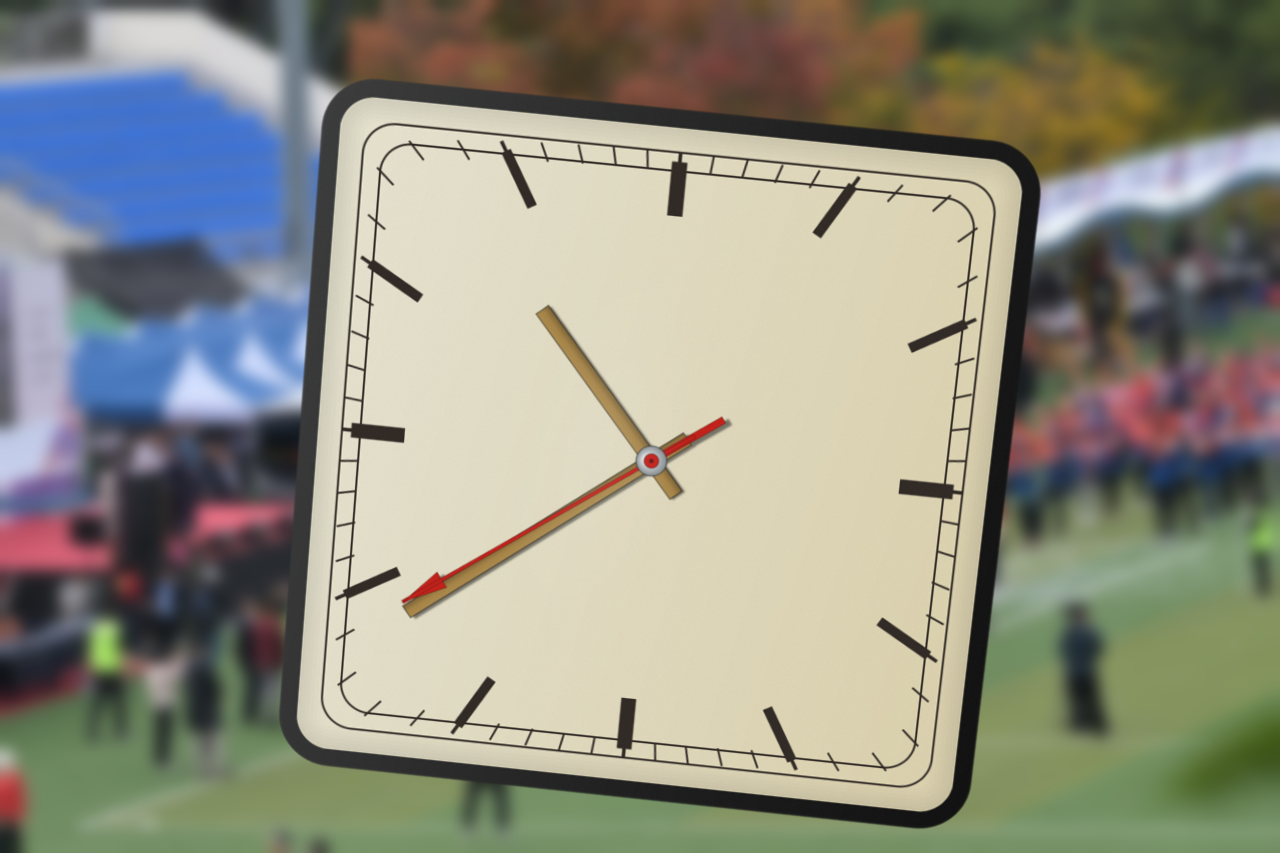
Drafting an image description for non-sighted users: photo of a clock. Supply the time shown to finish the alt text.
10:38:39
